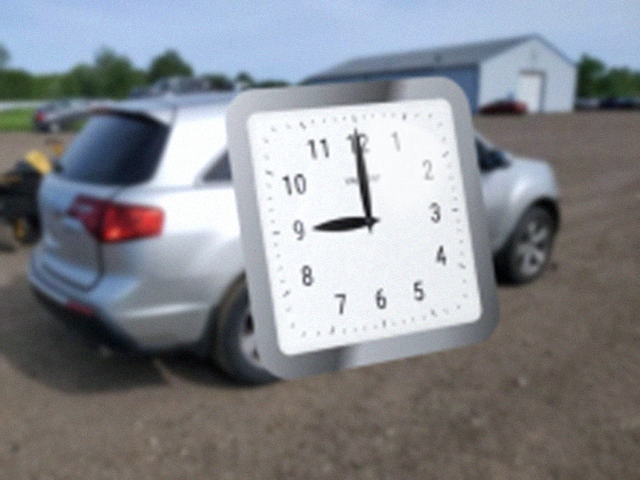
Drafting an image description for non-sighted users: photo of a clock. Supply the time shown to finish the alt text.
9:00
